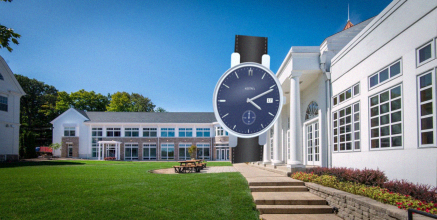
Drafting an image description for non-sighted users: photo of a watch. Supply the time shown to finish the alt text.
4:11
